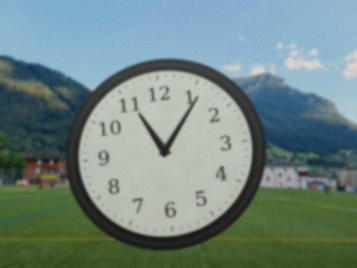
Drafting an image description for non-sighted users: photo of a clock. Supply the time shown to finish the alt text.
11:06
